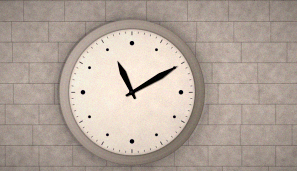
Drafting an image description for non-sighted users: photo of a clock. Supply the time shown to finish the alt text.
11:10
